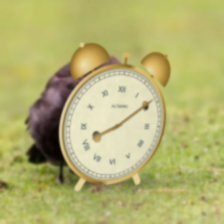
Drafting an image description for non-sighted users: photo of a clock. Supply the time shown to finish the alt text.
8:09
